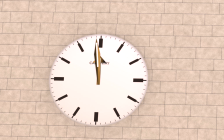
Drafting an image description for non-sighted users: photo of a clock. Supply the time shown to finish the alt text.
11:59
